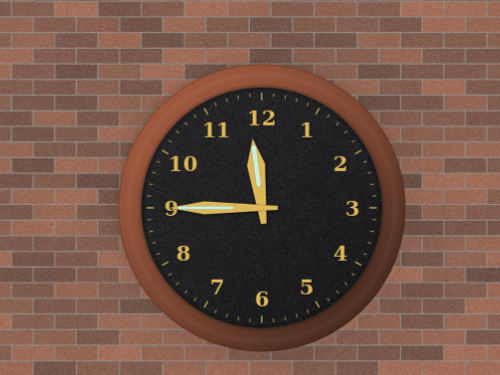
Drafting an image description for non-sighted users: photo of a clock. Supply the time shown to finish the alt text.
11:45
